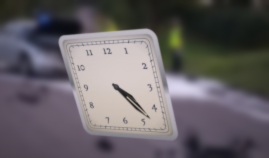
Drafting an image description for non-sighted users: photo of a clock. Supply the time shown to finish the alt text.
4:23
